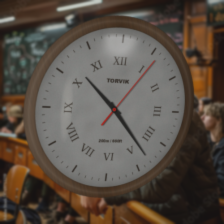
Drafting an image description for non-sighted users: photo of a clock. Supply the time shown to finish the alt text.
10:23:06
